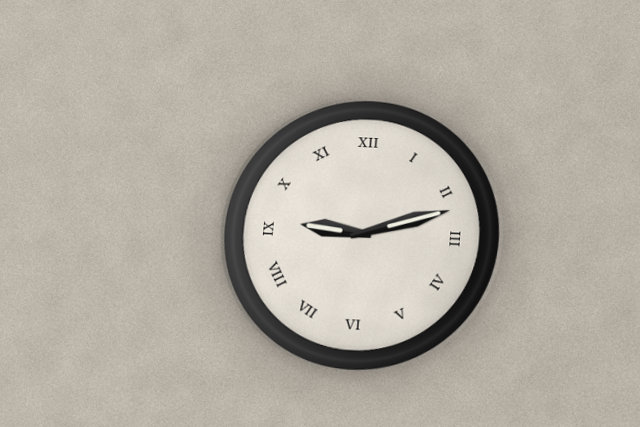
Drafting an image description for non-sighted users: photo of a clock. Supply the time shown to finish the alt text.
9:12
